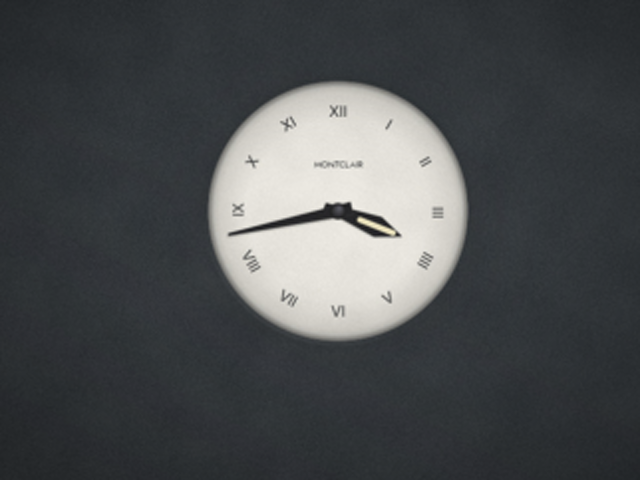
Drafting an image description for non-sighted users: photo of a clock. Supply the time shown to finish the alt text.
3:43
